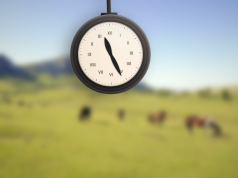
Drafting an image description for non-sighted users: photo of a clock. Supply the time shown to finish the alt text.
11:26
